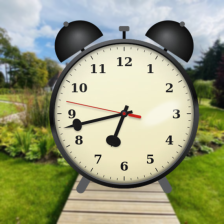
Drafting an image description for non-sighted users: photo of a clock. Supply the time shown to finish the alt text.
6:42:47
